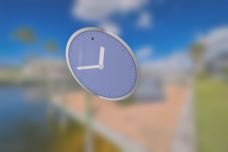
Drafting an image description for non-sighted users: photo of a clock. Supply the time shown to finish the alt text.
12:44
